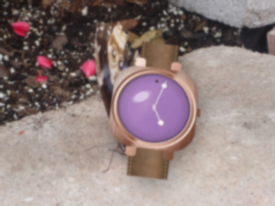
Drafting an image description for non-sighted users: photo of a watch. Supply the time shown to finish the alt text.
5:03
